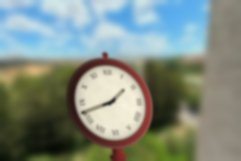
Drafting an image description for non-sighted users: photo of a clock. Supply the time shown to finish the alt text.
1:42
